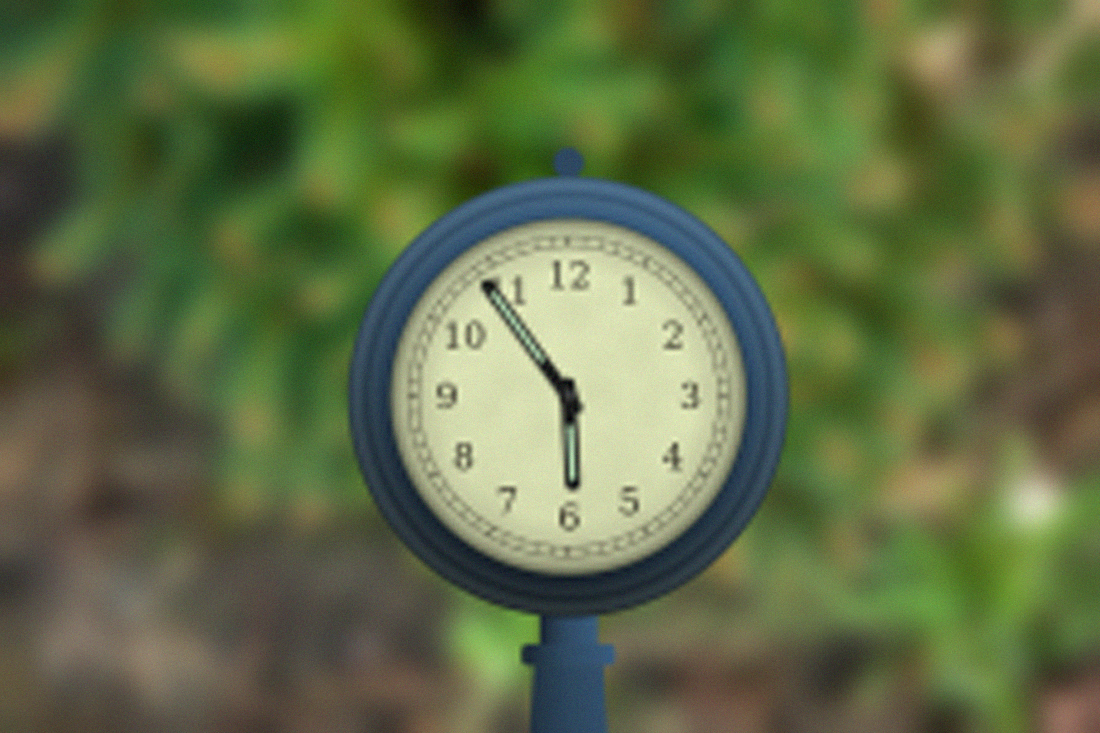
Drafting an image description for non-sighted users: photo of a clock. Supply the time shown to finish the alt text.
5:54
